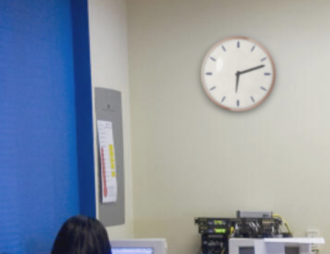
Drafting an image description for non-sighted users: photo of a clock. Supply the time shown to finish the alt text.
6:12
